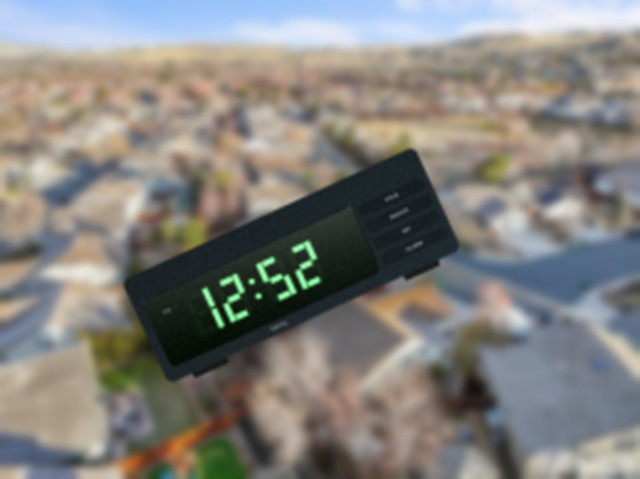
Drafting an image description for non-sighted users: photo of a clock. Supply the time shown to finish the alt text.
12:52
